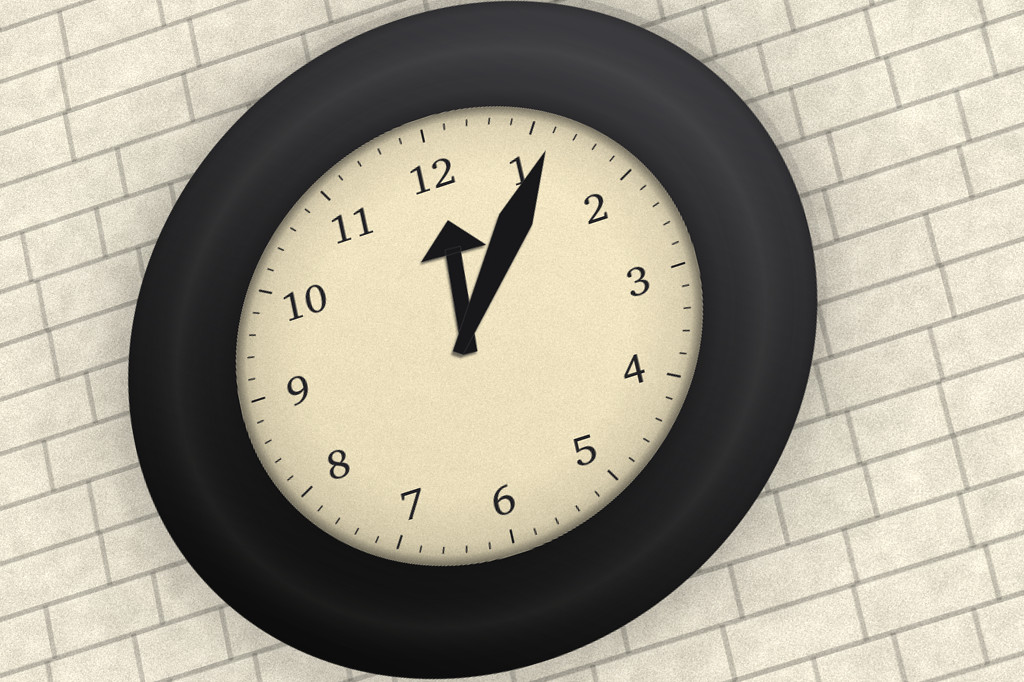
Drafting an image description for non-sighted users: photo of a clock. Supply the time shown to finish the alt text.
12:06
